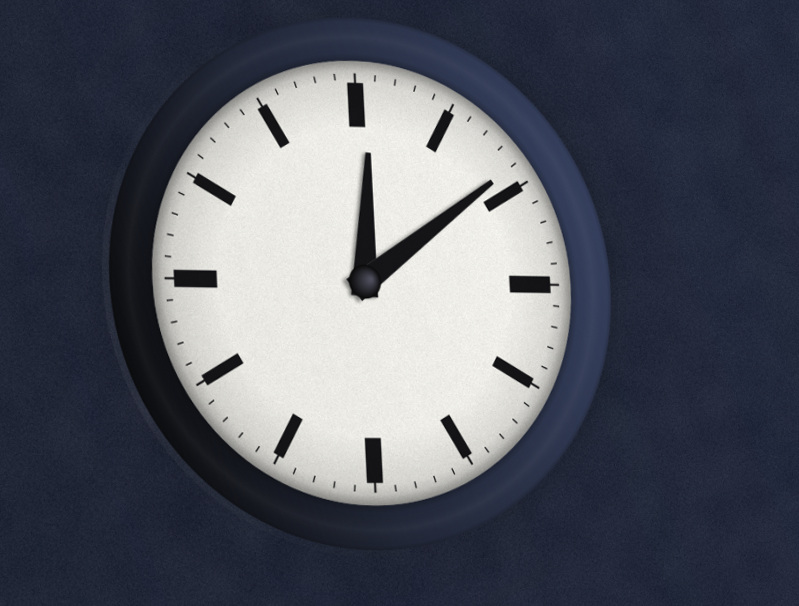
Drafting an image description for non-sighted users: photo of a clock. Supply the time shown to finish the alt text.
12:09
